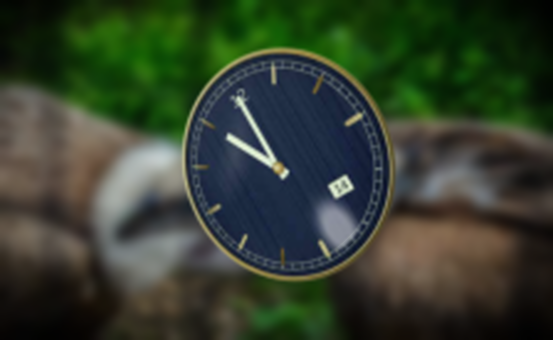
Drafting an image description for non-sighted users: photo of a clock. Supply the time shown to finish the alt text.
11:00
